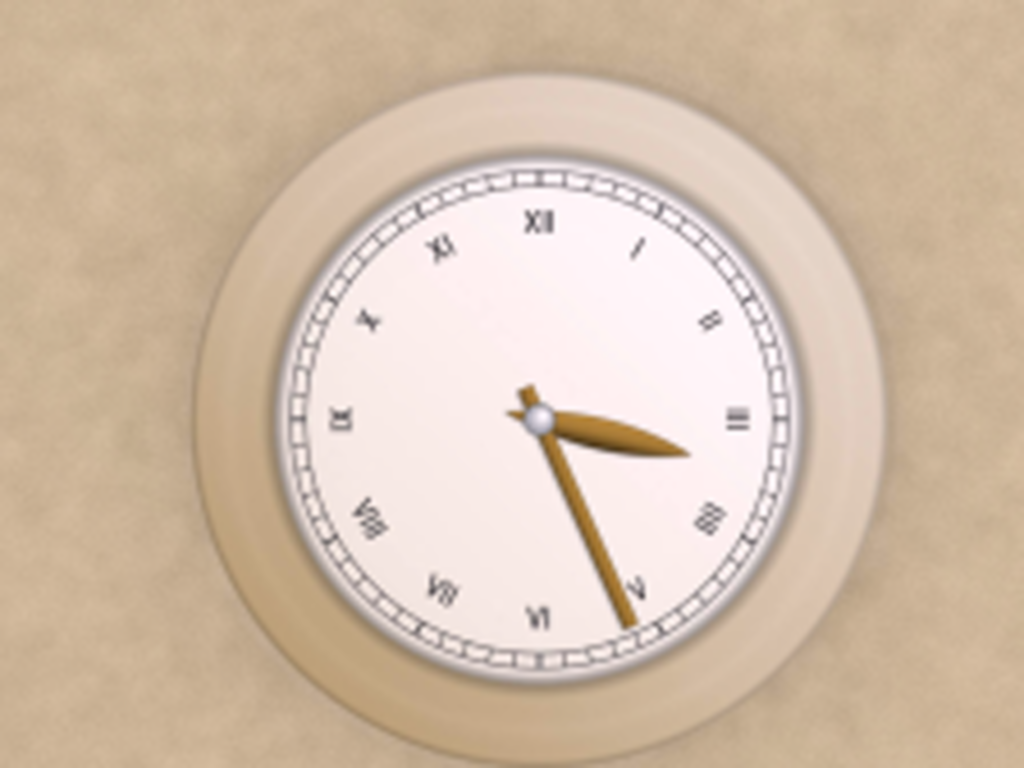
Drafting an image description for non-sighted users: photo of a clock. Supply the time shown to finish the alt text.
3:26
